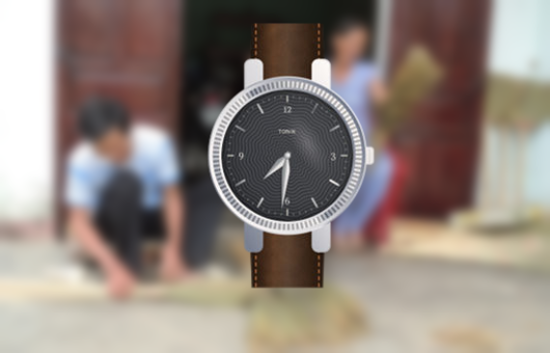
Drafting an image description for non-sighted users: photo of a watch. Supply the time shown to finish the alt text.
7:31
